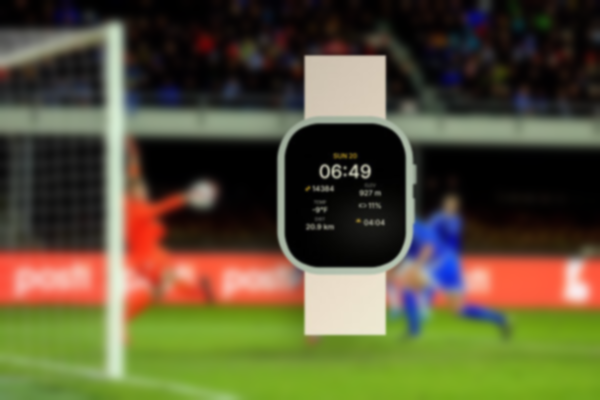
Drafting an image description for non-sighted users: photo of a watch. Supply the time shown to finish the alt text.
6:49
